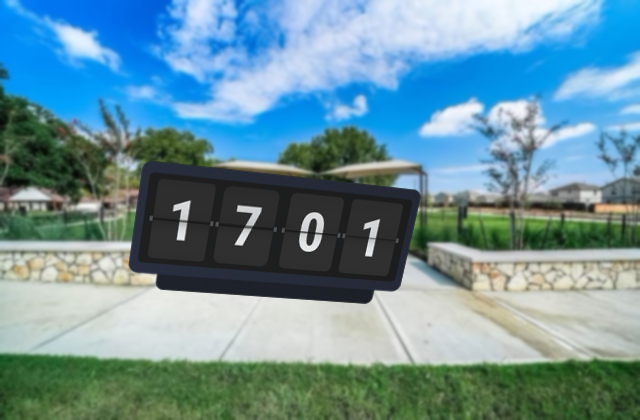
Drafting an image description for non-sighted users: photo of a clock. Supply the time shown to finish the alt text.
17:01
